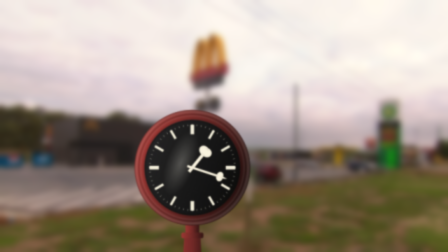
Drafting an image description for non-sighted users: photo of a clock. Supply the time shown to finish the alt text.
1:18
